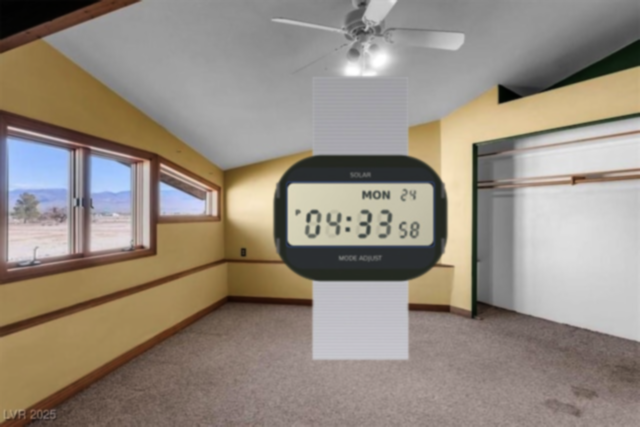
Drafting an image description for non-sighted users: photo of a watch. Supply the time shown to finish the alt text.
4:33:58
